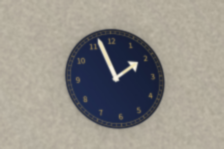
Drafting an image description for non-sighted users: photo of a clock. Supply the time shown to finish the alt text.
1:57
